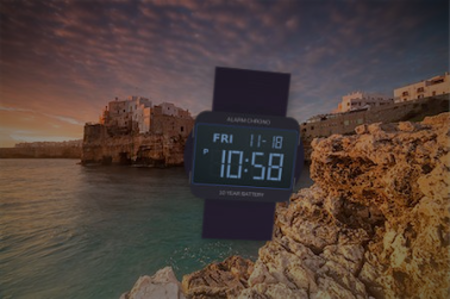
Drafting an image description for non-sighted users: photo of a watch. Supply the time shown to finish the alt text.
10:58
